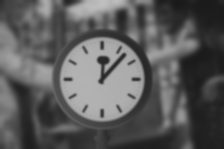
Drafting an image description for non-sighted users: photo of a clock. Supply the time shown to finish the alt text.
12:07
